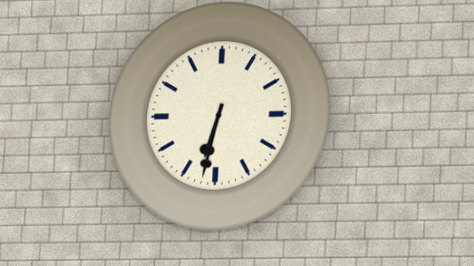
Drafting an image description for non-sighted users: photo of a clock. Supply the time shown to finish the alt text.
6:32
